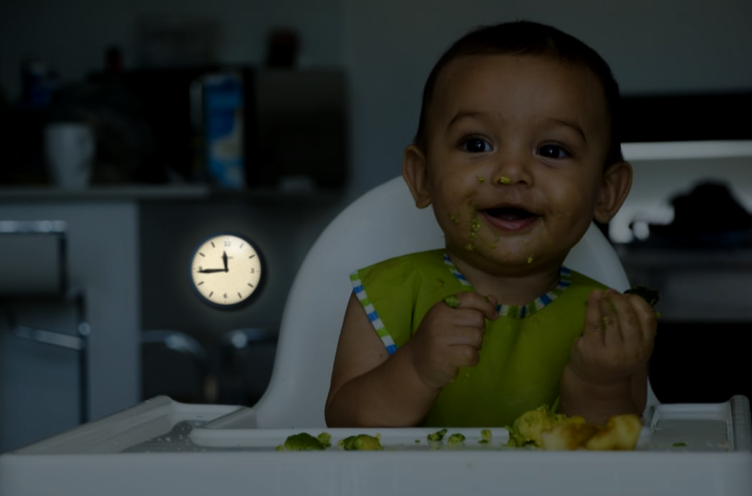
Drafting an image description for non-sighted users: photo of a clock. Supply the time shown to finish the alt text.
11:44
